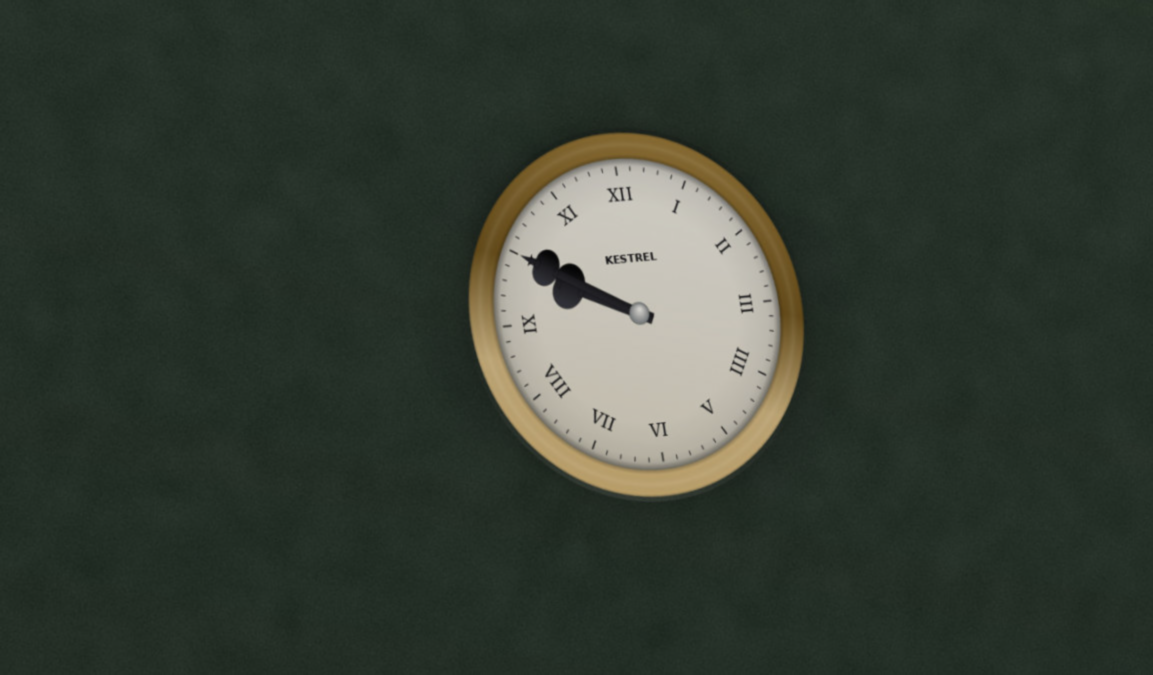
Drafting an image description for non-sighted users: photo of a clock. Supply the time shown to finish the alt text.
9:50
